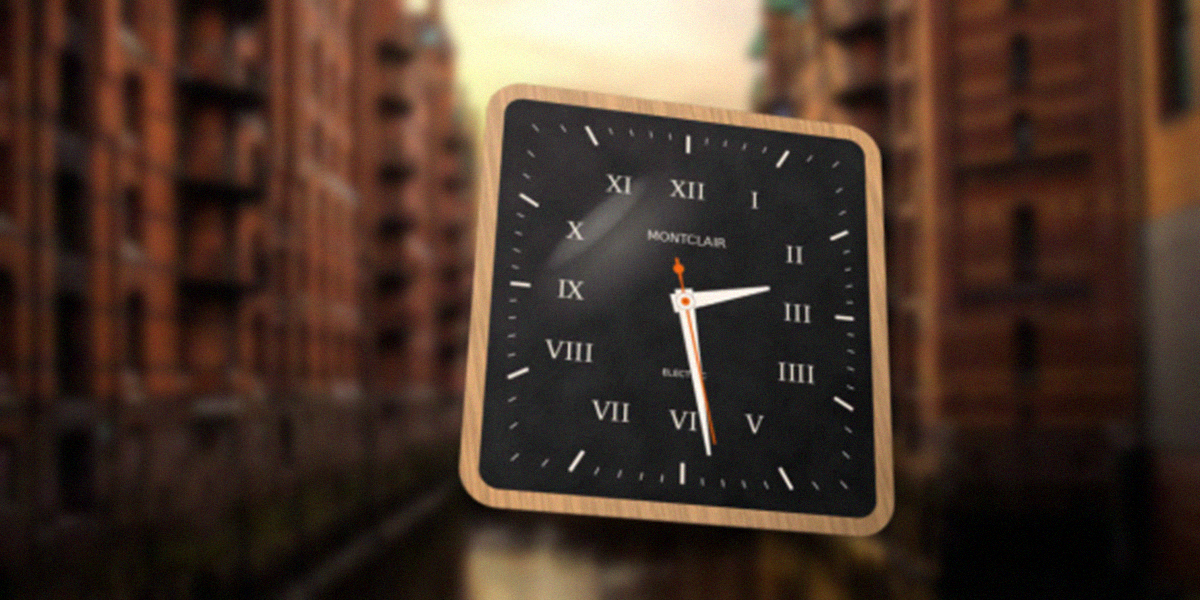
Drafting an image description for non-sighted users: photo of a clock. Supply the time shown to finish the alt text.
2:28:28
